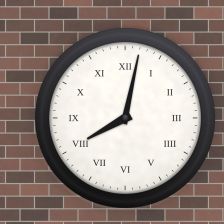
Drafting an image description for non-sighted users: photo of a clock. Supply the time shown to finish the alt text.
8:02
